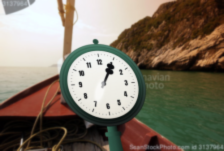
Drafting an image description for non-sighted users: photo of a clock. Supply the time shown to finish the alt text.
1:05
